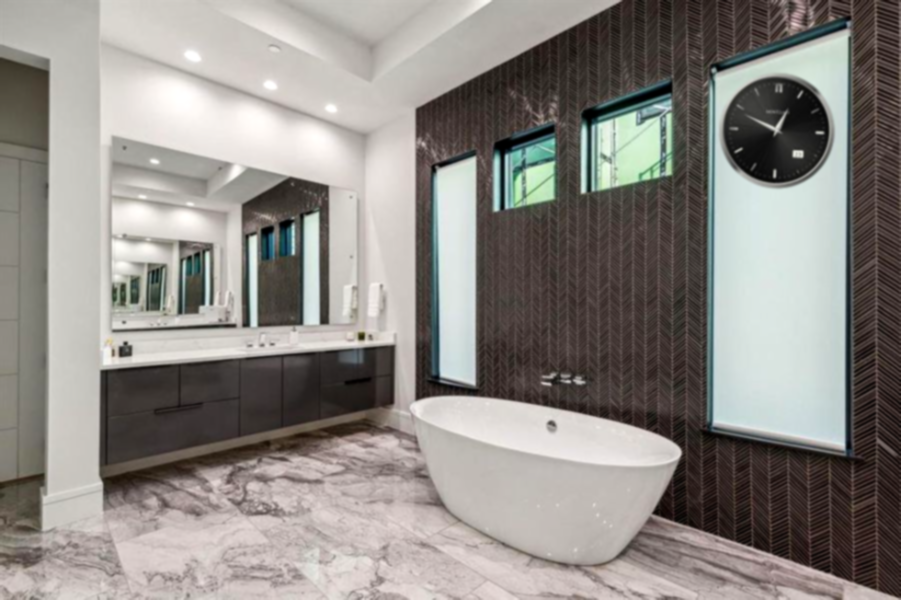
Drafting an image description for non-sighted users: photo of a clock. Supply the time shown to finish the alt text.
12:49
